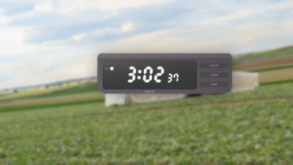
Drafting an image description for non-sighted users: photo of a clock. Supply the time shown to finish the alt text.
3:02:37
